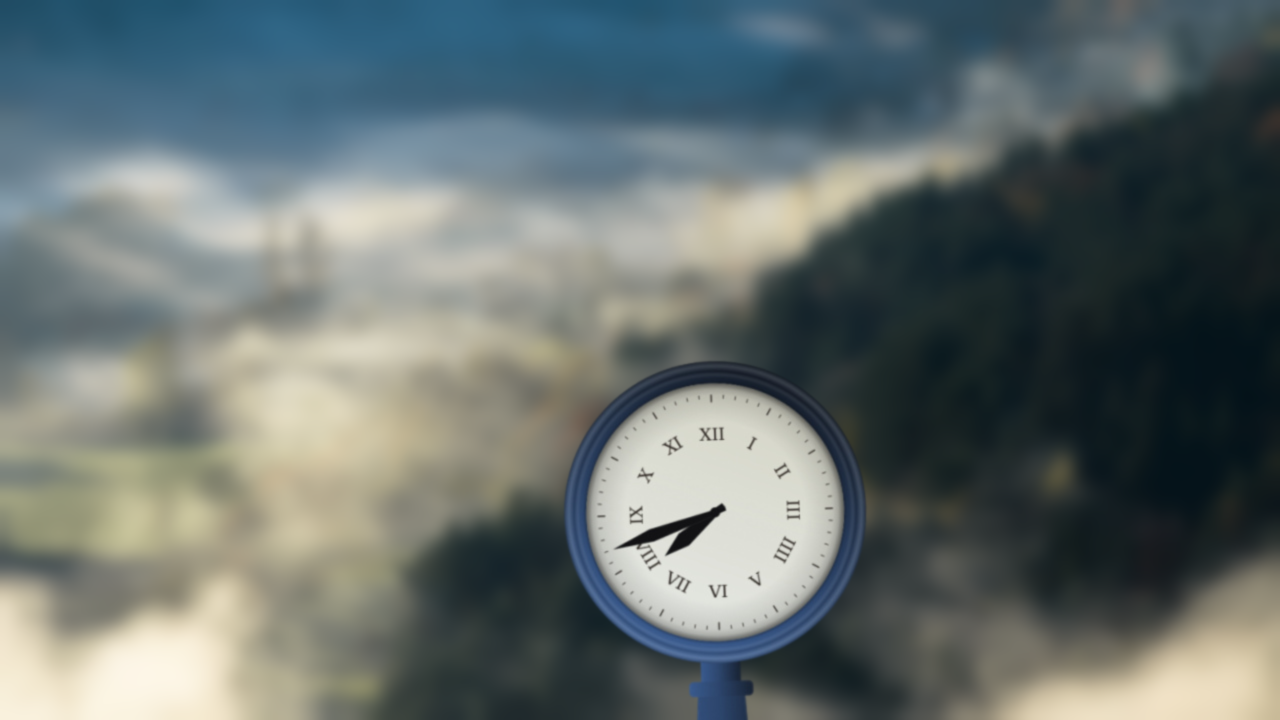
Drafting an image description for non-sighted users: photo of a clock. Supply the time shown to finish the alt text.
7:42
